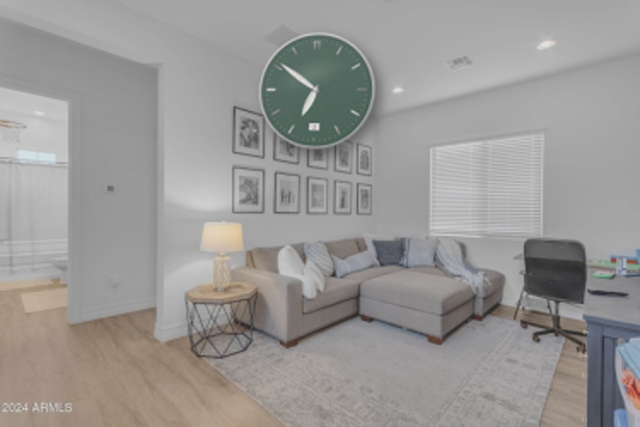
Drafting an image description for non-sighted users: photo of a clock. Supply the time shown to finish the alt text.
6:51
